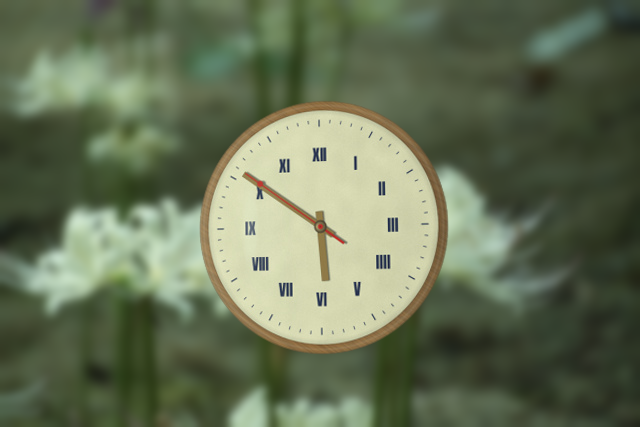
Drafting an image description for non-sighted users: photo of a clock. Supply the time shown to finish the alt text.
5:50:51
